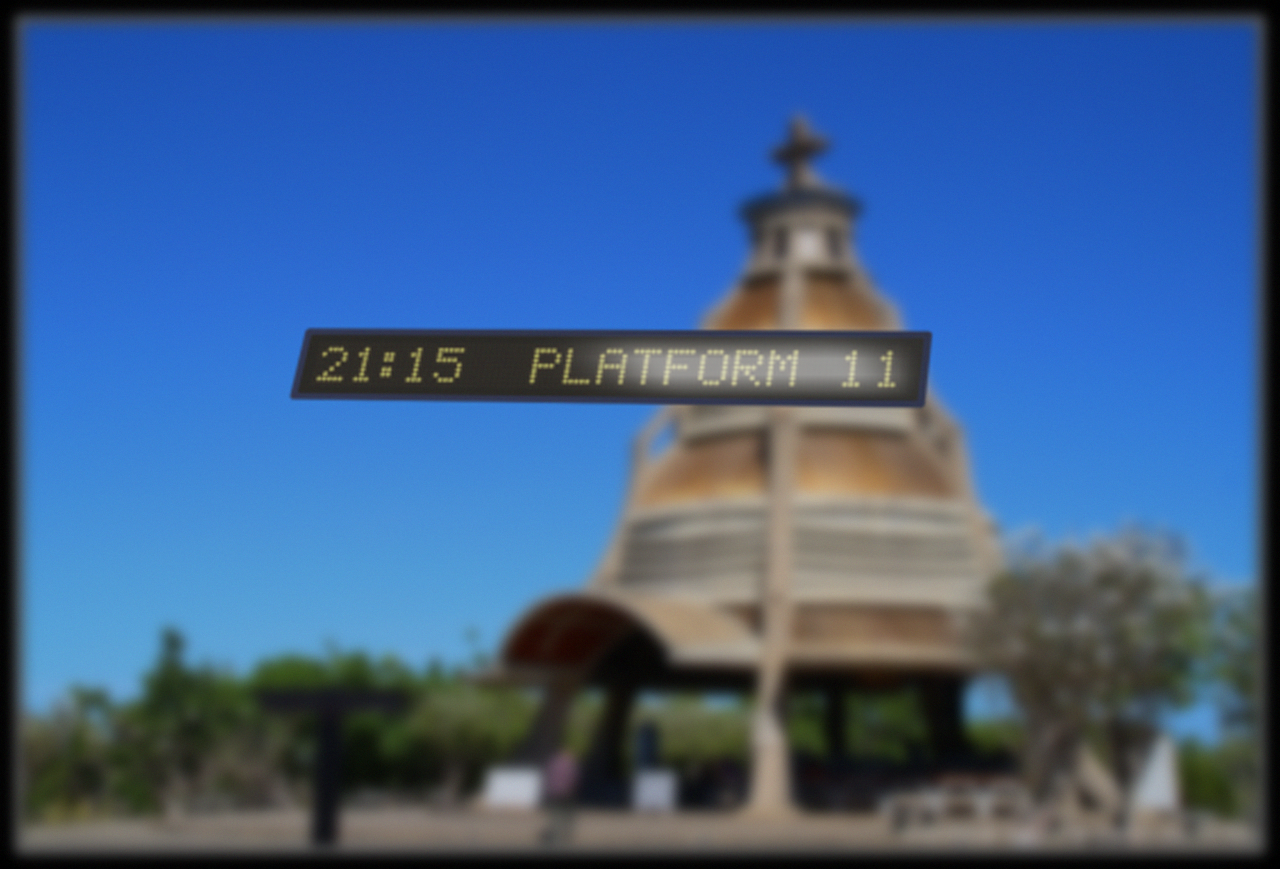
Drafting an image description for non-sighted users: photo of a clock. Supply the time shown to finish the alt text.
21:15
